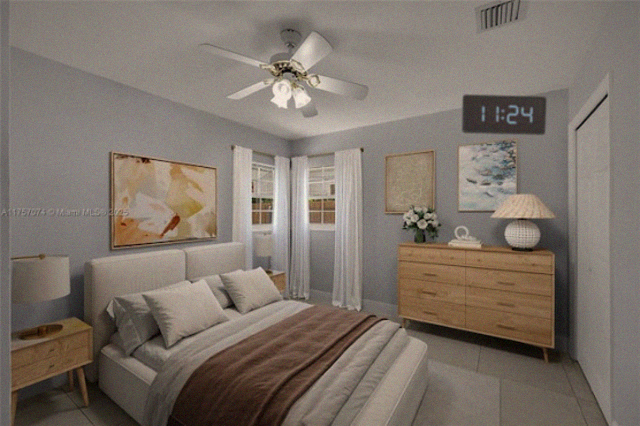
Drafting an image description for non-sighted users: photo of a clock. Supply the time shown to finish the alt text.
11:24
